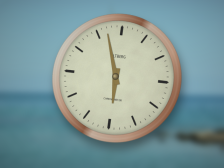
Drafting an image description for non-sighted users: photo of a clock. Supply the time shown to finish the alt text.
5:57
